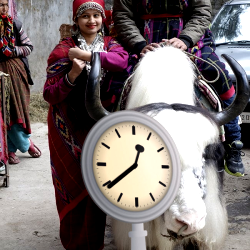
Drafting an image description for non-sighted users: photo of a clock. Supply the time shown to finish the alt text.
12:39
